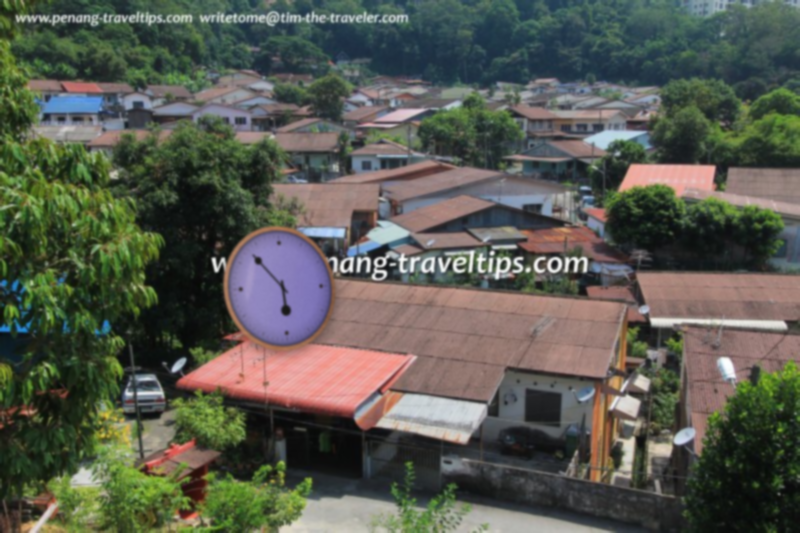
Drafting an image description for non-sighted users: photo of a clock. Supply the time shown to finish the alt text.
5:53
